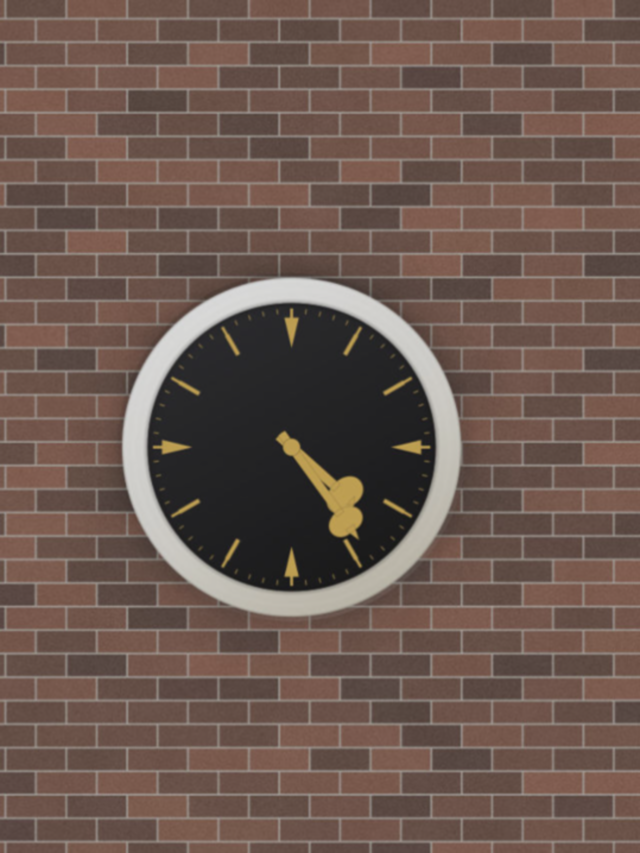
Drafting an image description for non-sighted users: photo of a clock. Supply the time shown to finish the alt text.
4:24
